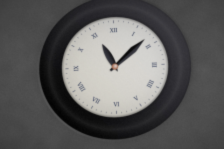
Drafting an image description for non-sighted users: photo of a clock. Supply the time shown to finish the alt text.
11:08
